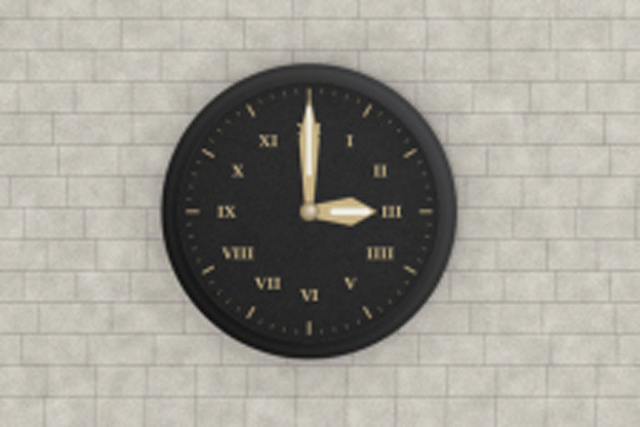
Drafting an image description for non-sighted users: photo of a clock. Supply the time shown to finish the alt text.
3:00
